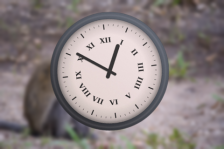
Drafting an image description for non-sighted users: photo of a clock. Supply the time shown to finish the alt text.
12:51
